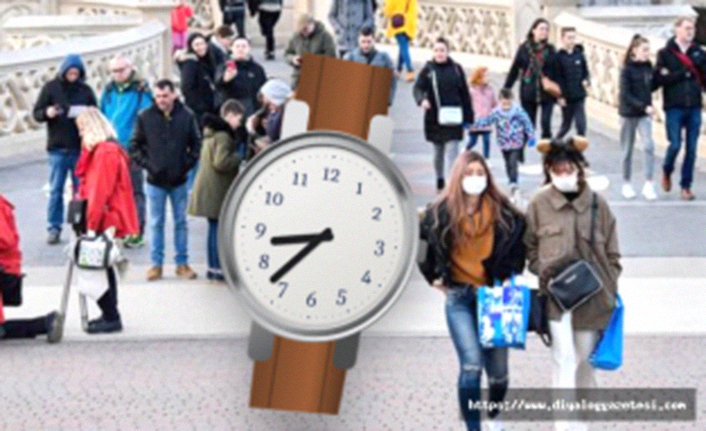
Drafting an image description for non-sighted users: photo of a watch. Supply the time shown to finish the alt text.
8:37
